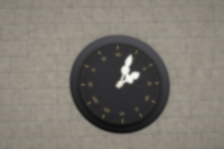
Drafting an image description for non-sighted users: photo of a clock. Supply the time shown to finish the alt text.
2:04
